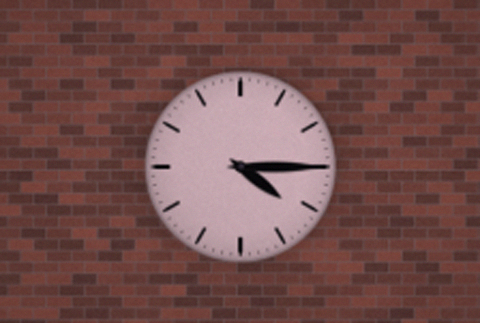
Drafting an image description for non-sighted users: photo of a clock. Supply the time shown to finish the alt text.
4:15
